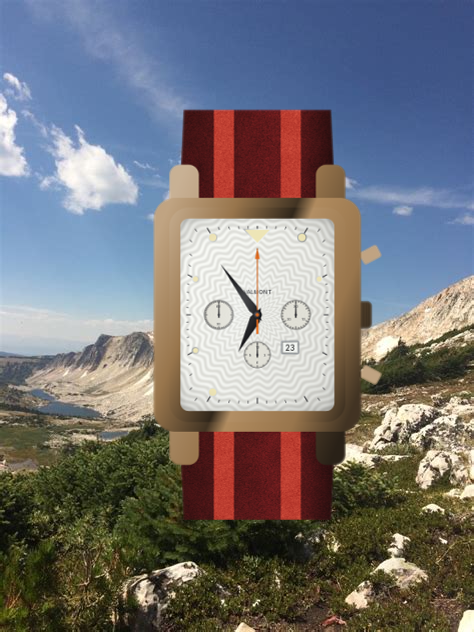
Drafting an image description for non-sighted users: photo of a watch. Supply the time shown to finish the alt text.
6:54
